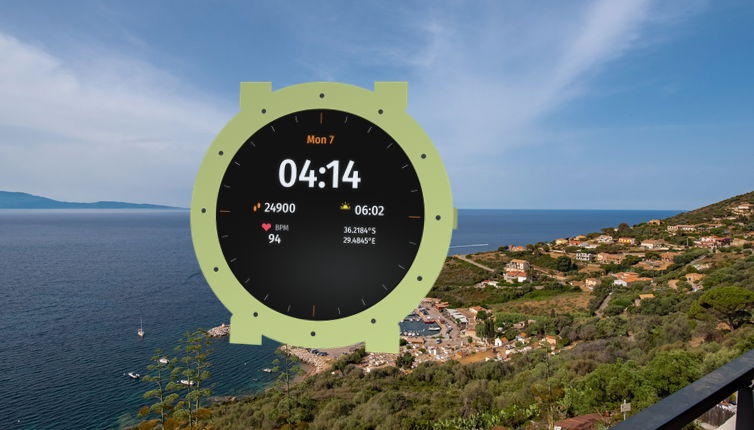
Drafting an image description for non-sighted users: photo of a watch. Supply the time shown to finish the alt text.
4:14
